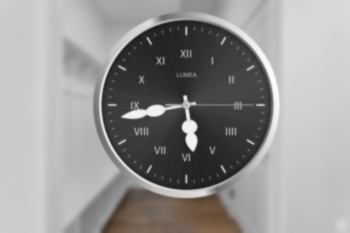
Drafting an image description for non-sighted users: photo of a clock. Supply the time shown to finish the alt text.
5:43:15
